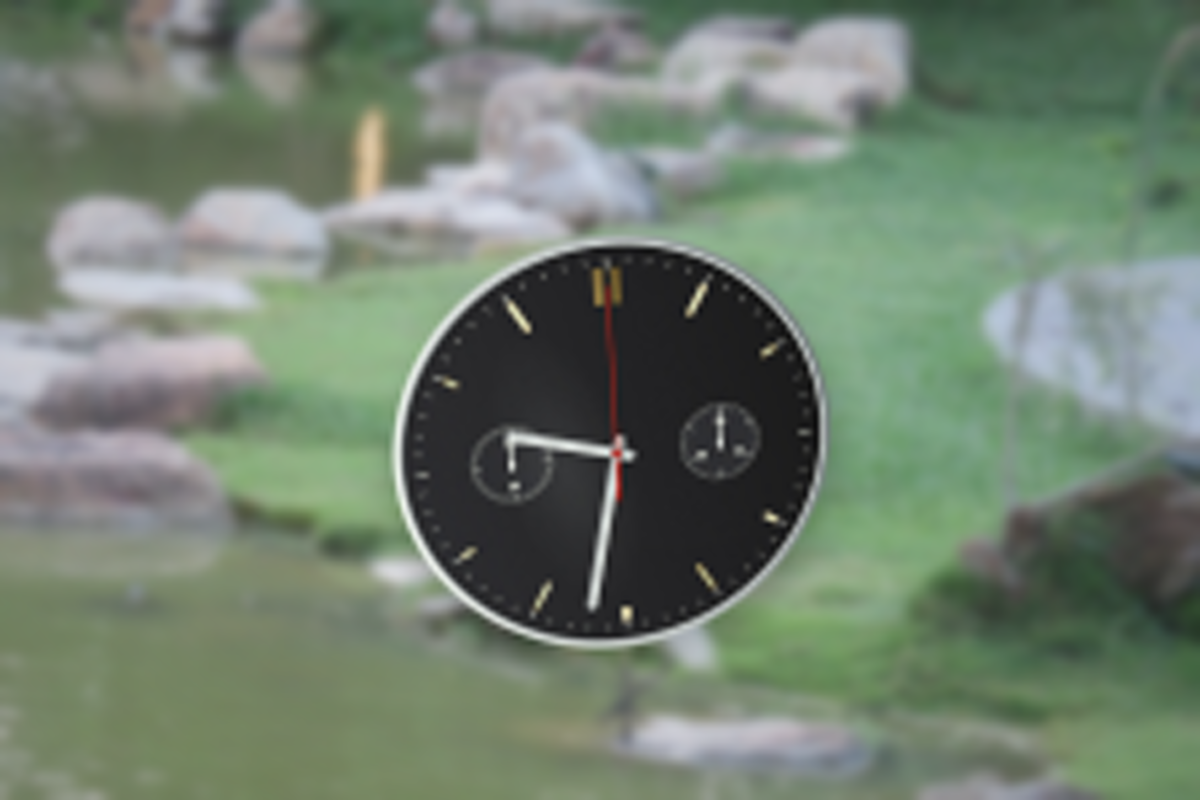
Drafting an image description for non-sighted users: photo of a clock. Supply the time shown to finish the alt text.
9:32
